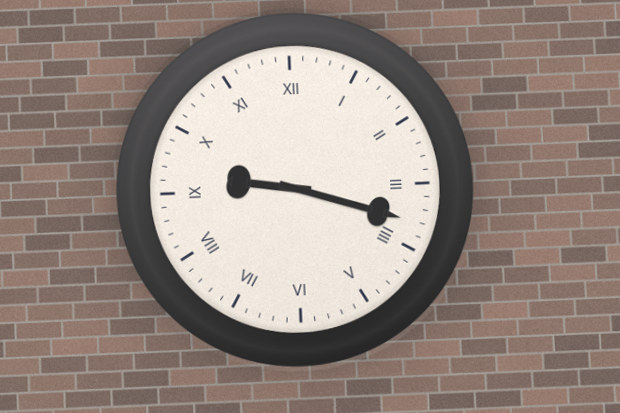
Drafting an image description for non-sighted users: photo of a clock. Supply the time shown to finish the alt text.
9:18
